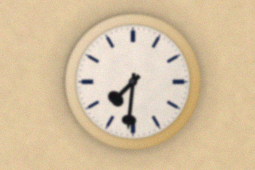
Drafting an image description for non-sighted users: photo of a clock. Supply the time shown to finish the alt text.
7:31
